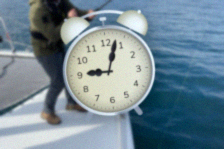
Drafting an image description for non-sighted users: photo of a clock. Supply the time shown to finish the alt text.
9:03
